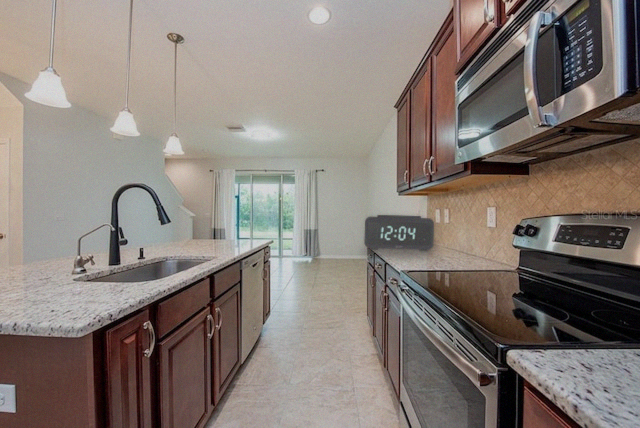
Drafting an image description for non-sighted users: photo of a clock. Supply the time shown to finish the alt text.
12:04
